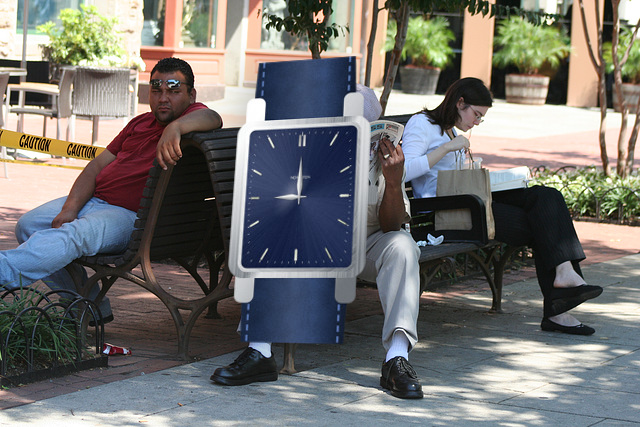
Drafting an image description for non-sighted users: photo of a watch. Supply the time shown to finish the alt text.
9:00
